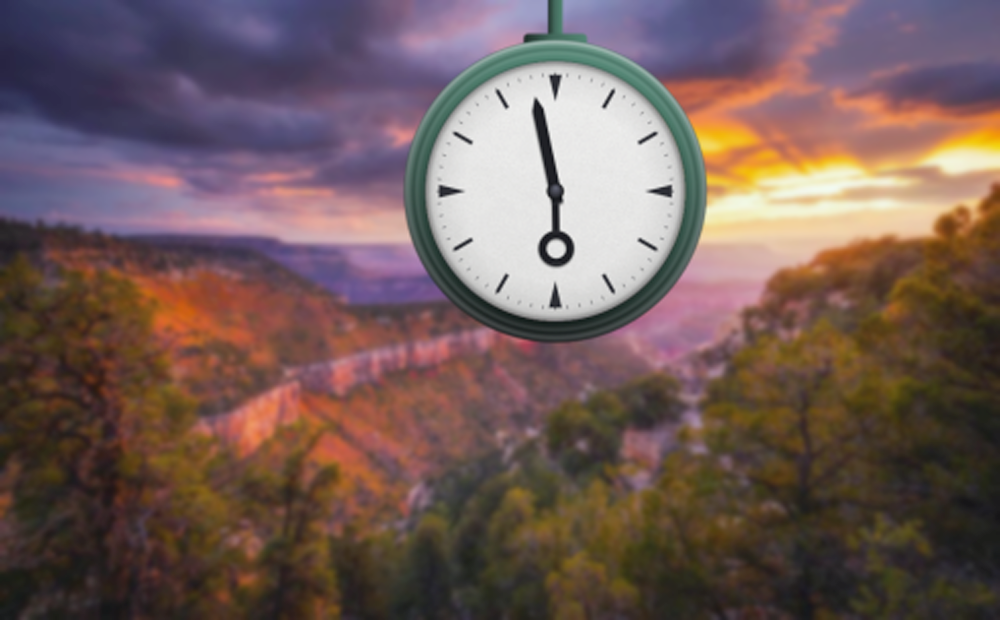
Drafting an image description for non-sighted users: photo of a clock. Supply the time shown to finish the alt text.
5:58
